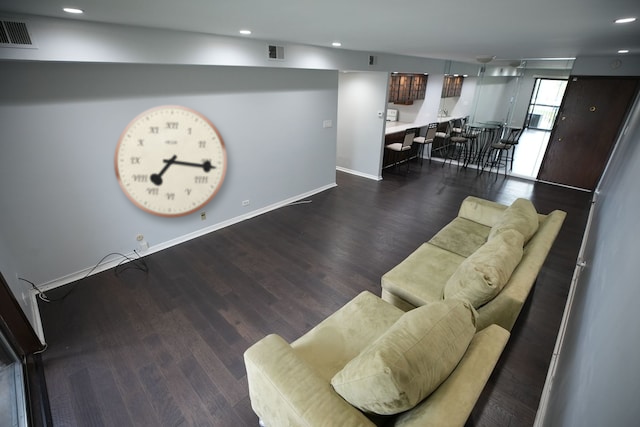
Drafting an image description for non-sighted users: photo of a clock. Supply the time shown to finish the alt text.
7:16
